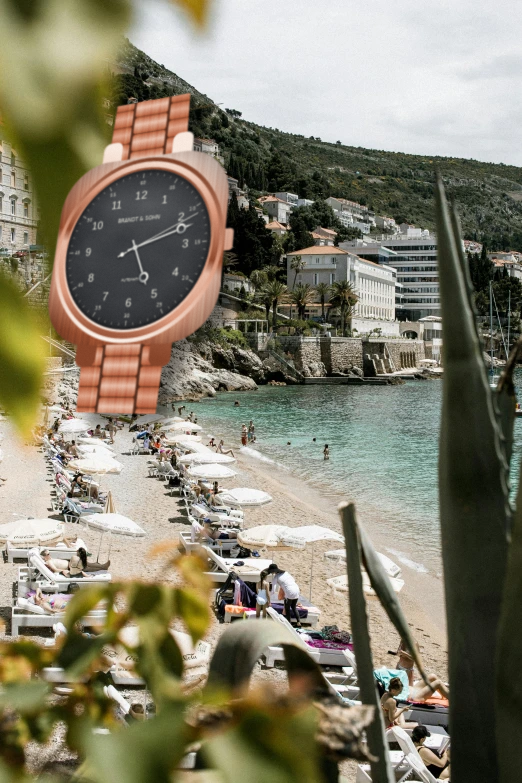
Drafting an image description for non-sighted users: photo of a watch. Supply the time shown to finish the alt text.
5:12:11
